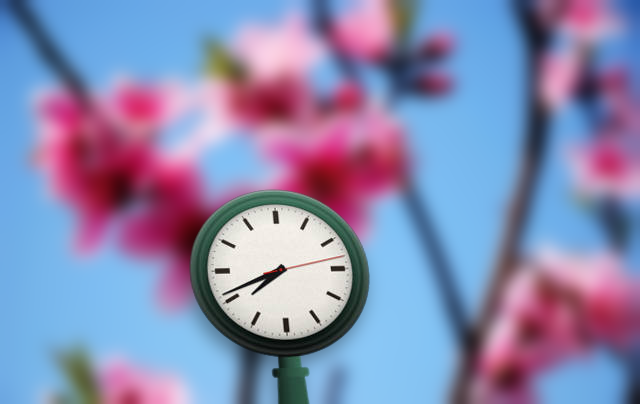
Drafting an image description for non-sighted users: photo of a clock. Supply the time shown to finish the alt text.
7:41:13
